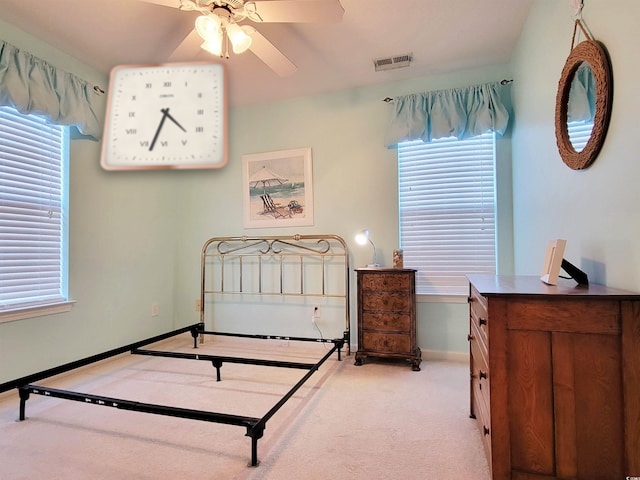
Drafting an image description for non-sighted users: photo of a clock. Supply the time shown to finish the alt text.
4:33
